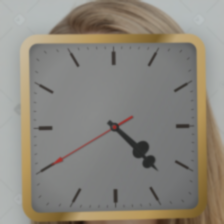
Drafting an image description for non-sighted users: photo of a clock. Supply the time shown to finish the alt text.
4:22:40
